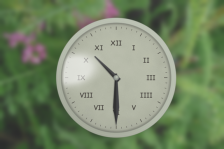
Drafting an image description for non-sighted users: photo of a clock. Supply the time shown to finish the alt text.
10:30
